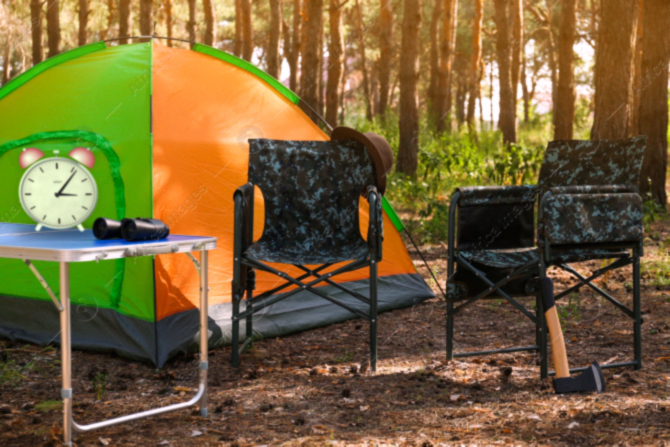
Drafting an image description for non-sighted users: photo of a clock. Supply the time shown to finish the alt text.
3:06
